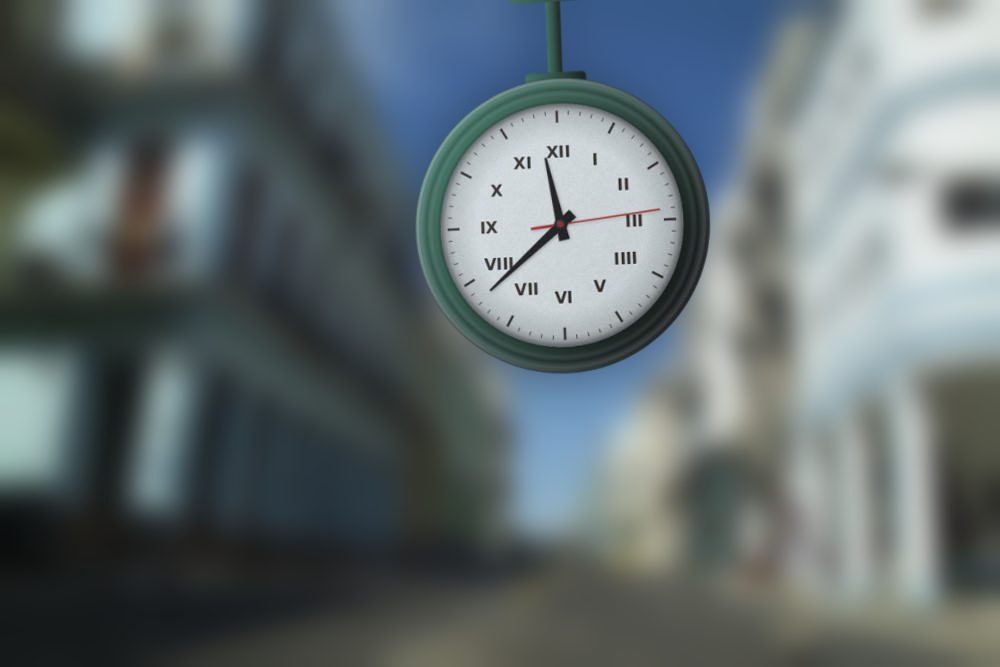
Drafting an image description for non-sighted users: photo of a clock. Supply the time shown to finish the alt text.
11:38:14
